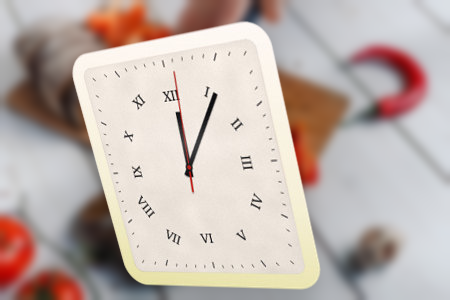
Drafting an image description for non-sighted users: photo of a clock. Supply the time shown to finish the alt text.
12:06:01
